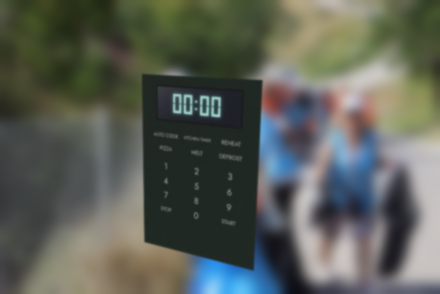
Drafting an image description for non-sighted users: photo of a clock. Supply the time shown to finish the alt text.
0:00
